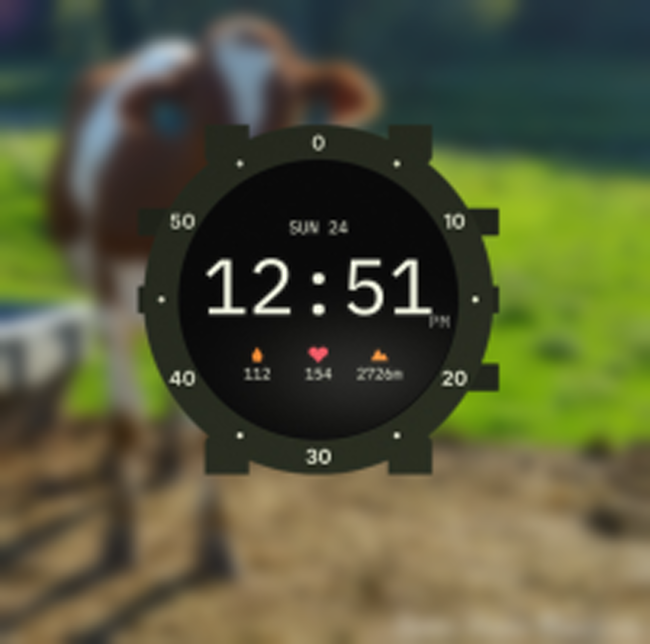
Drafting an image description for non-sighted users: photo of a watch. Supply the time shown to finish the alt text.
12:51
